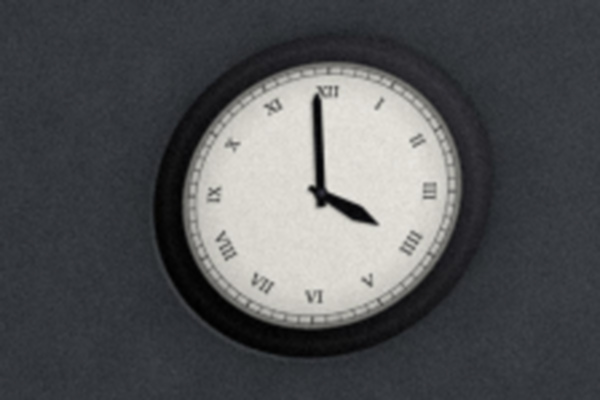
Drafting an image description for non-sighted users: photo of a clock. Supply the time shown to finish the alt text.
3:59
